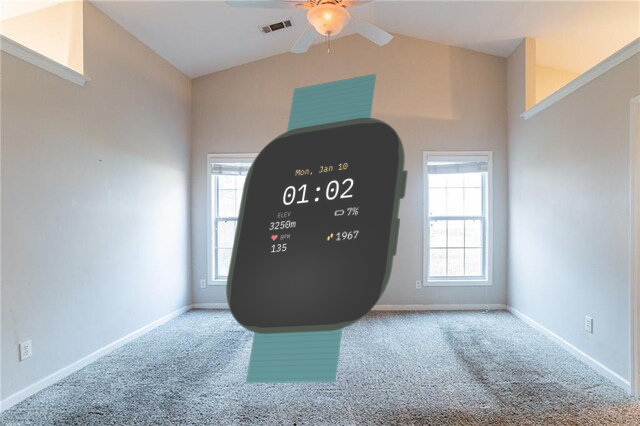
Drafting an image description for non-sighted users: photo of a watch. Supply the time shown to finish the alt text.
1:02
